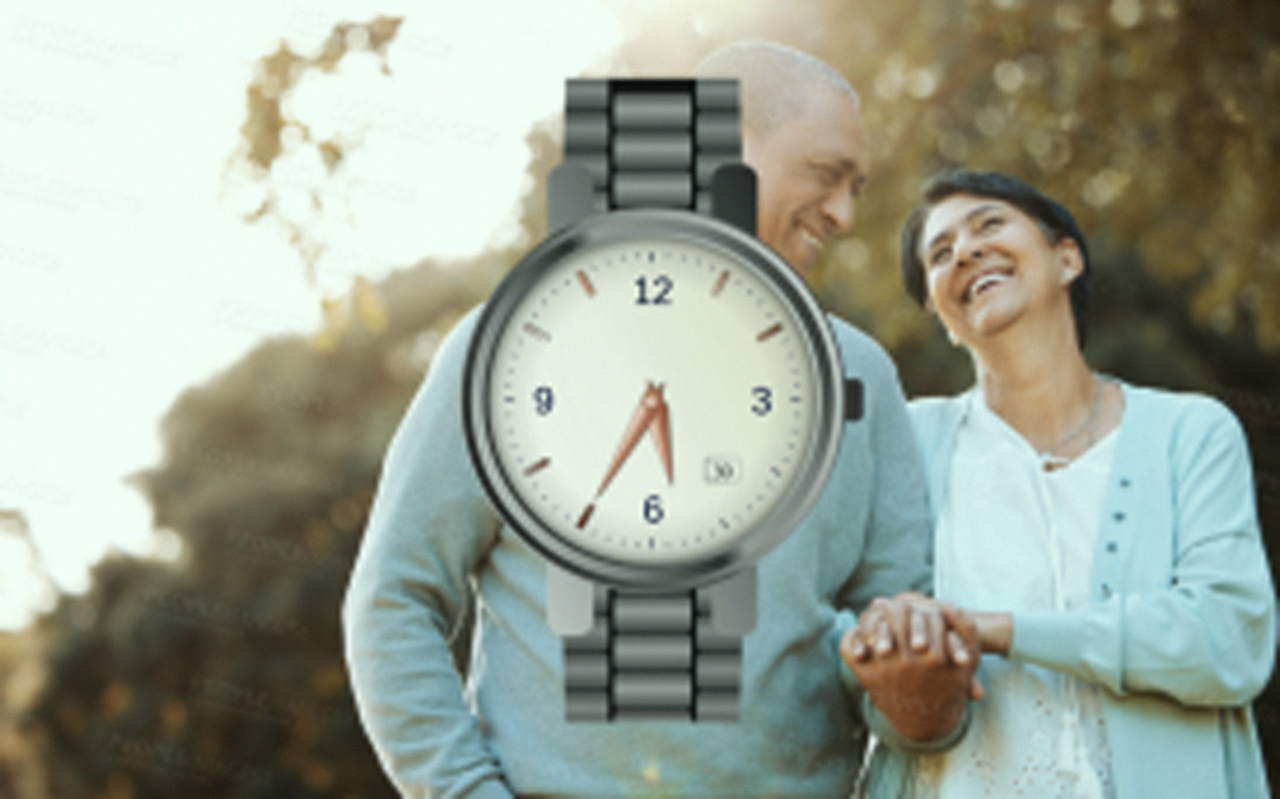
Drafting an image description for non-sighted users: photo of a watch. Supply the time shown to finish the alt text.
5:35
